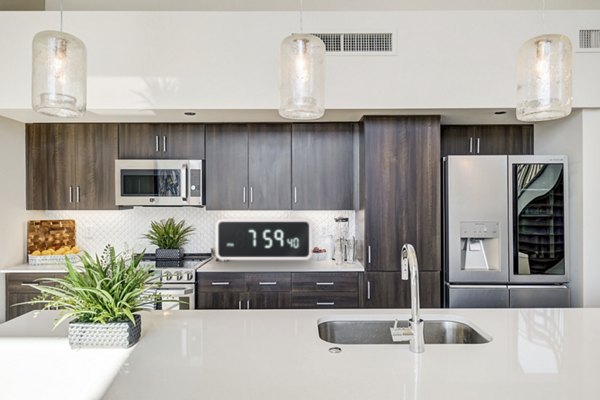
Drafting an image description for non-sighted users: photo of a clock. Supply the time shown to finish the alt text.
7:59:40
